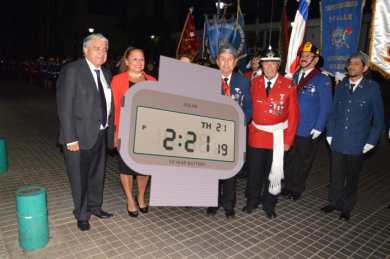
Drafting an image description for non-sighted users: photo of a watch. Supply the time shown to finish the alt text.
2:21:19
